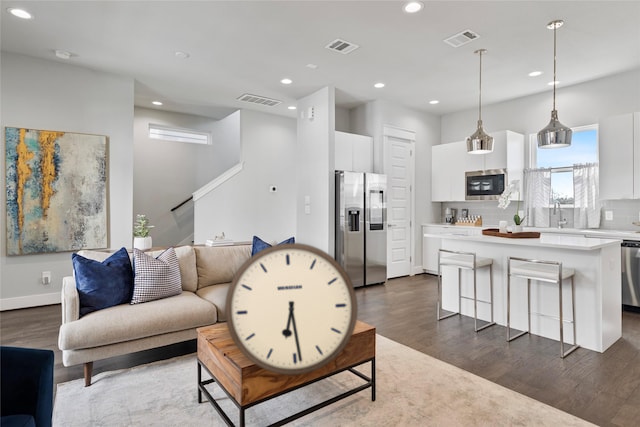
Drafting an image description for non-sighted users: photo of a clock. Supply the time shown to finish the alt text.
6:29
